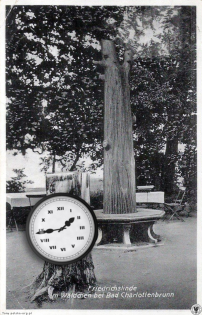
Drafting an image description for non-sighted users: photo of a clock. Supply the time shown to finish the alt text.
1:44
